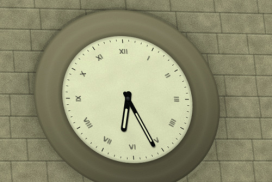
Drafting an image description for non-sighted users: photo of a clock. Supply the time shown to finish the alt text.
6:26
